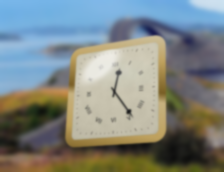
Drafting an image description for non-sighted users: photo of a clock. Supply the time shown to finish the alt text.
12:24
